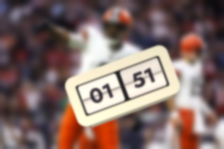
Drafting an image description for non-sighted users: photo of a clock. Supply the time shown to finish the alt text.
1:51
